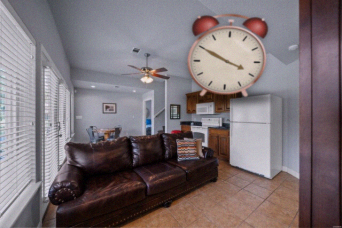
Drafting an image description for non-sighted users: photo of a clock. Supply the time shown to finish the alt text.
3:50
